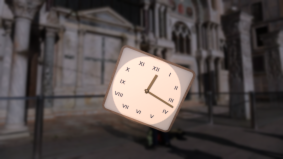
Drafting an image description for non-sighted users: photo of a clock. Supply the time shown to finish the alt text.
12:17
